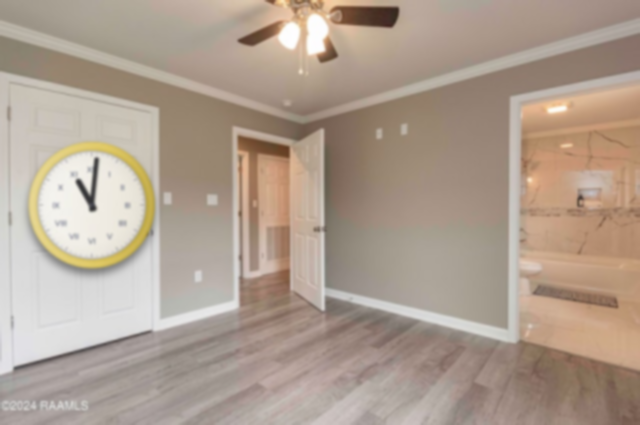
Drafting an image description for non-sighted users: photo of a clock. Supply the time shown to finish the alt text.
11:01
